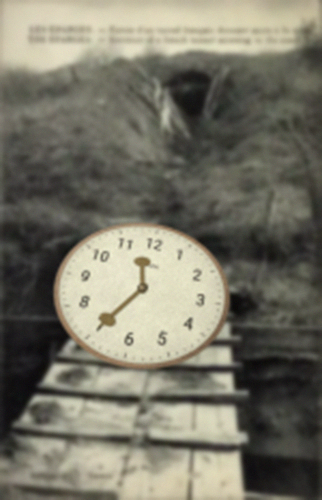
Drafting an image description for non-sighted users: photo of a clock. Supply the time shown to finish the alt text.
11:35
